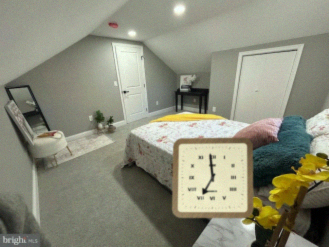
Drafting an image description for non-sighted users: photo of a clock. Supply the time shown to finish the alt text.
6:59
